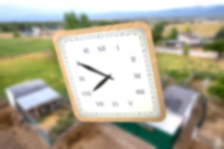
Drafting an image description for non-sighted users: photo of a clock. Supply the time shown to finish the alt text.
7:50
